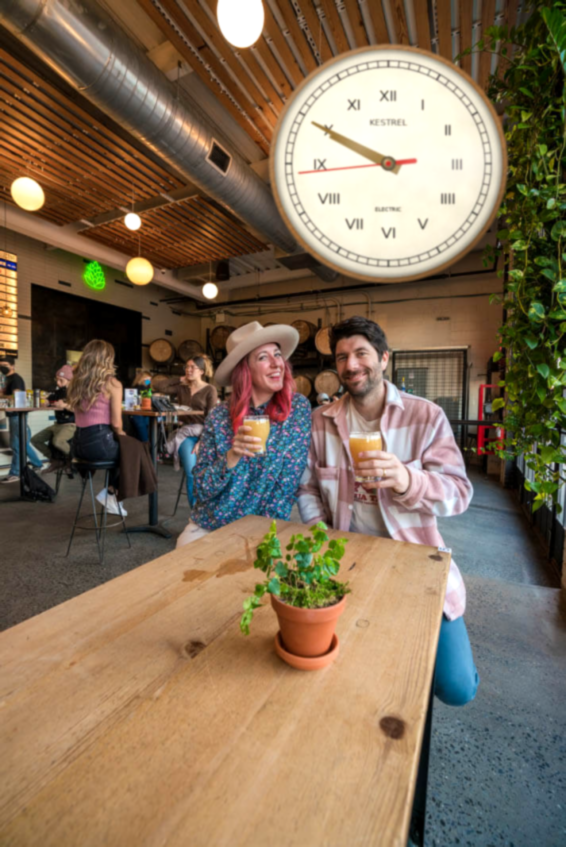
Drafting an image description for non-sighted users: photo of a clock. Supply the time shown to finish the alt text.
9:49:44
